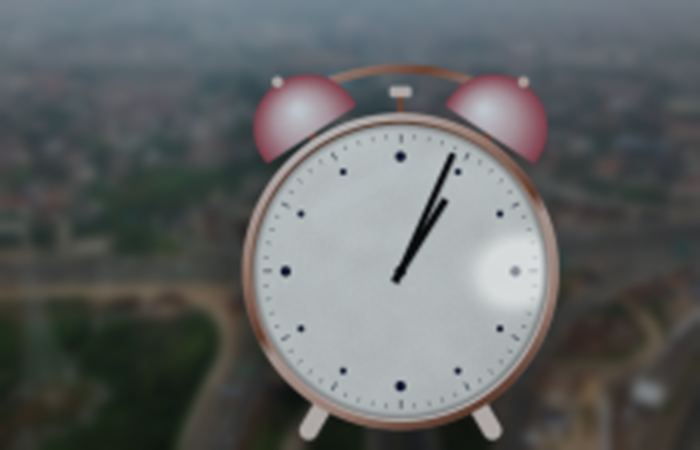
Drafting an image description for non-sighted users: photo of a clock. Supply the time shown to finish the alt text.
1:04
